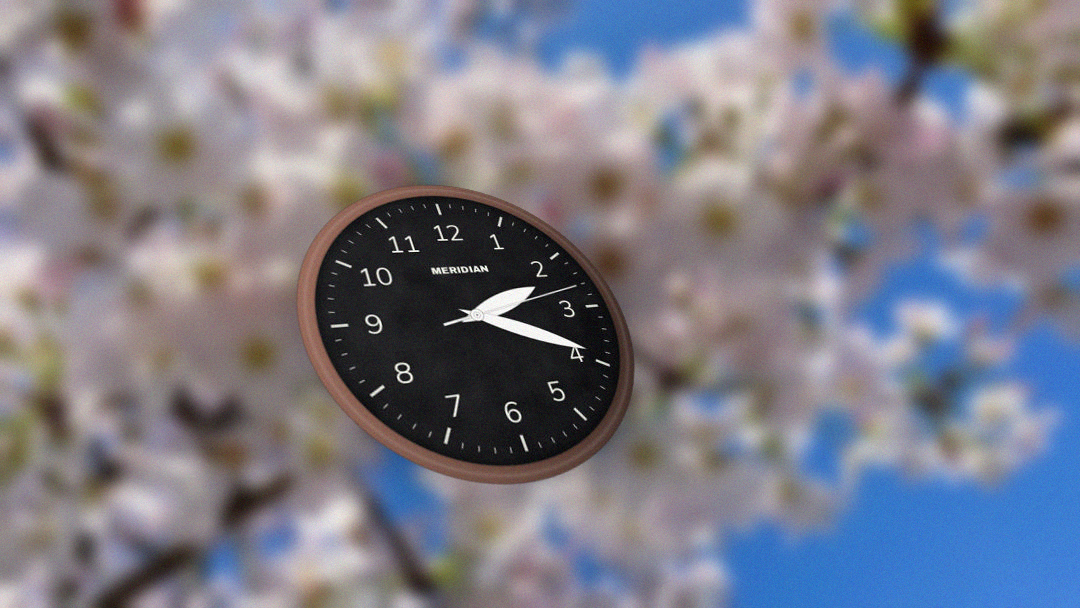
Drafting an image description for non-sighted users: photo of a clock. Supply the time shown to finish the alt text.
2:19:13
